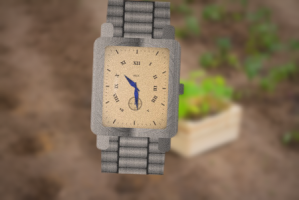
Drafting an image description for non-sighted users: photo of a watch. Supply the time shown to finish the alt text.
10:29
